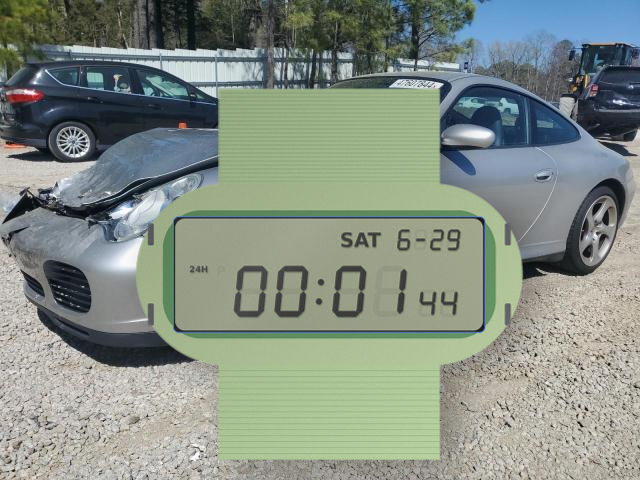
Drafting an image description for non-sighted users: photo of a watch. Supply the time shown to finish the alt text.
0:01:44
